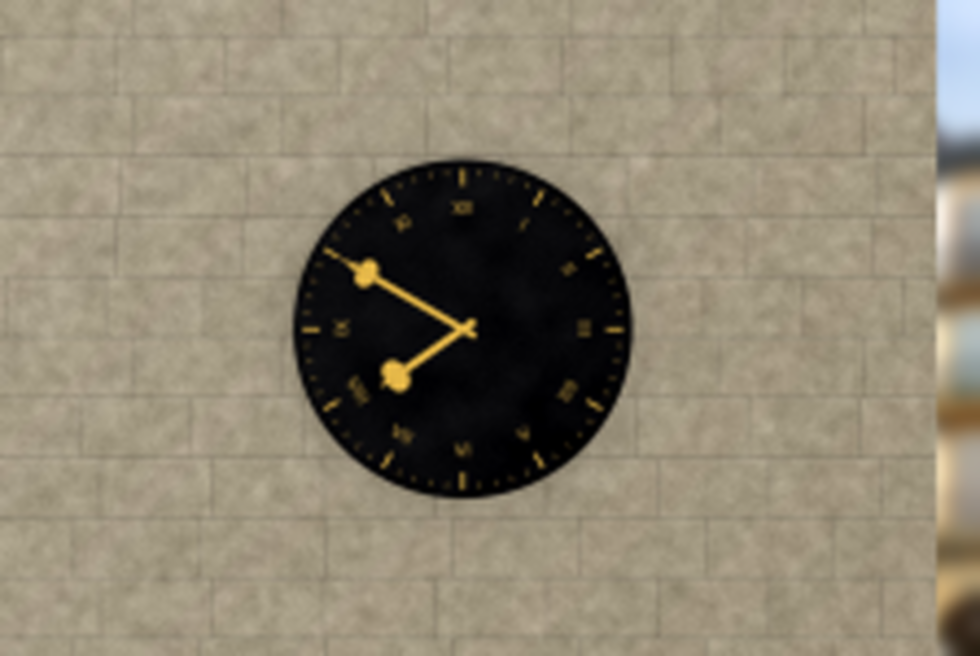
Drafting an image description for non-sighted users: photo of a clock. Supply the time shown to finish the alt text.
7:50
